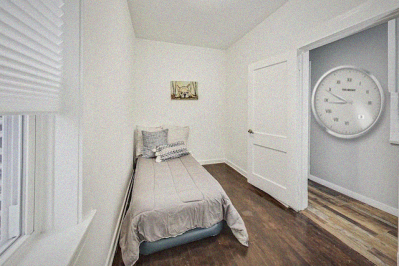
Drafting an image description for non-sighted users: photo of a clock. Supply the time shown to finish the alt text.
8:49
